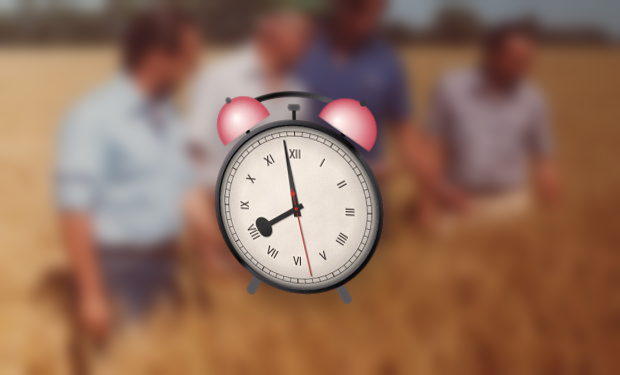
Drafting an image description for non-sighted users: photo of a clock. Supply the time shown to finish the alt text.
7:58:28
